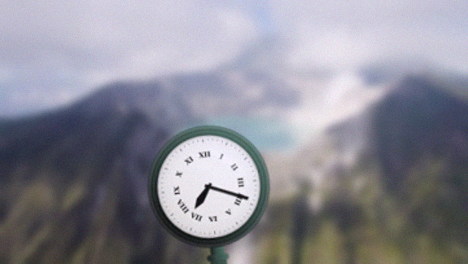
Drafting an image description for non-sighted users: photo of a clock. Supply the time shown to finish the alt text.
7:19
